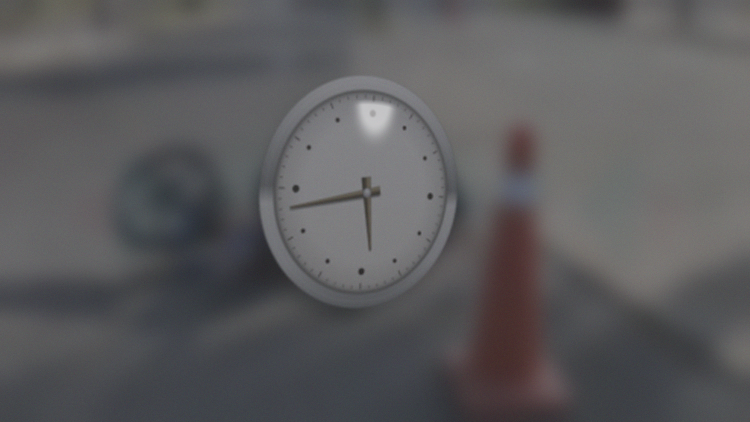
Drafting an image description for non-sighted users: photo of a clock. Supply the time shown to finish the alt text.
5:43
